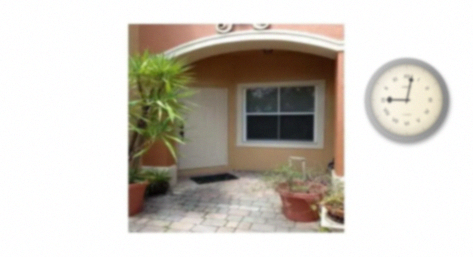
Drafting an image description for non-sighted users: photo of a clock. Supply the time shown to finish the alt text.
9:02
